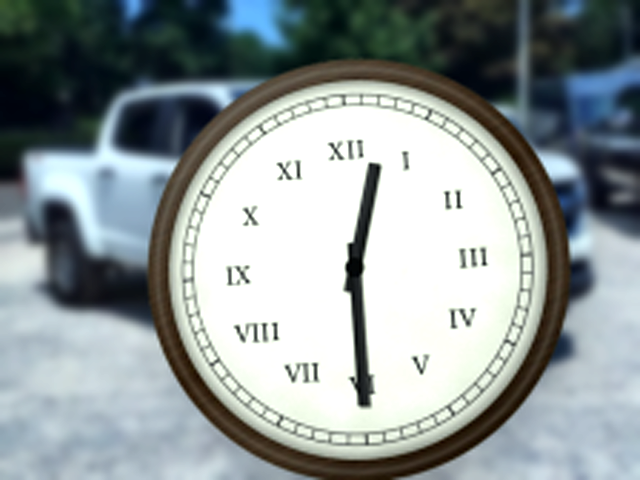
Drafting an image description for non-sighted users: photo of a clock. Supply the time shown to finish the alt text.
12:30
